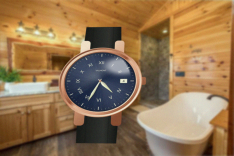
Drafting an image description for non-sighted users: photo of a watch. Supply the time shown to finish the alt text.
4:34
